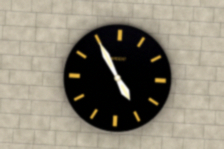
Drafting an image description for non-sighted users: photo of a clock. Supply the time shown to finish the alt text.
4:55
